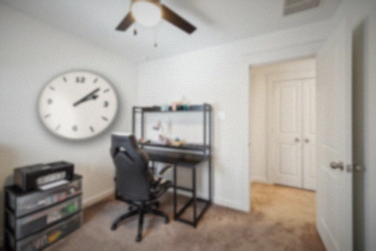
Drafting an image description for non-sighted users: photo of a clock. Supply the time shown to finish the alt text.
2:08
